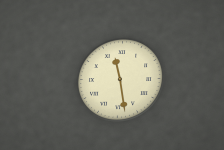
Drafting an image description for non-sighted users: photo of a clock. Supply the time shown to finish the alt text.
11:28
